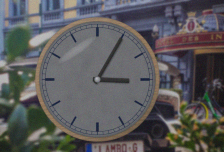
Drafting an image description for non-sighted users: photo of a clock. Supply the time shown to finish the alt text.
3:05
